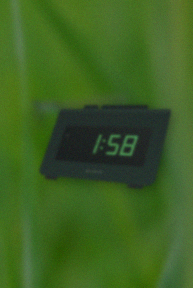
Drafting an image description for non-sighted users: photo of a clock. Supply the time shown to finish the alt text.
1:58
